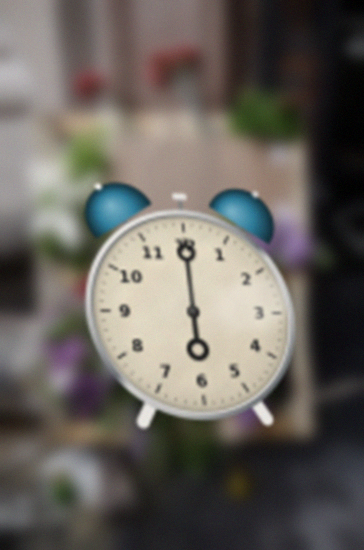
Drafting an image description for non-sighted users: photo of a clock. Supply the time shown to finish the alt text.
6:00
